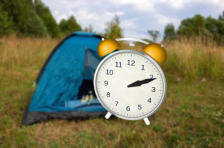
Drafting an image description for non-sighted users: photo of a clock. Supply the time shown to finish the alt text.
2:11
